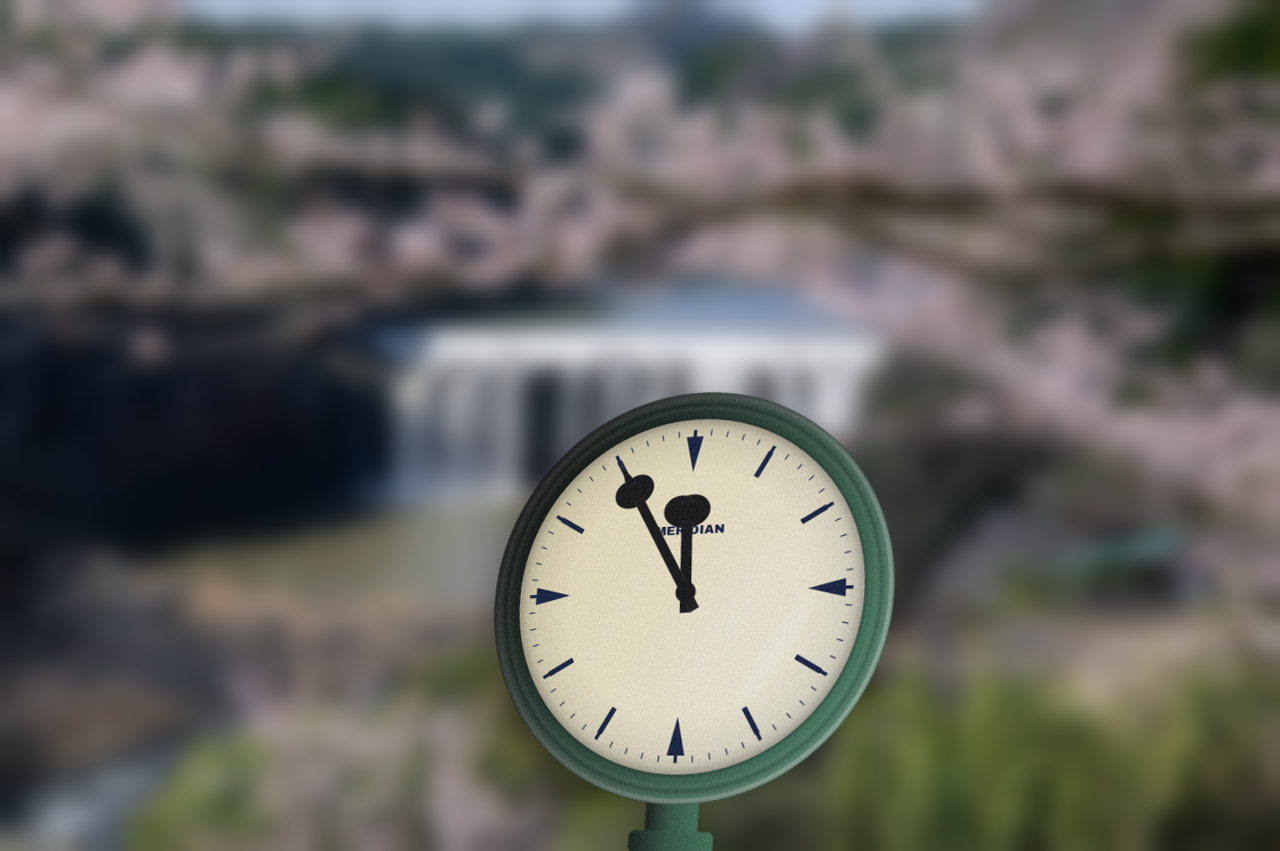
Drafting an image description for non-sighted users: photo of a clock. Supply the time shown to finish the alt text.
11:55
